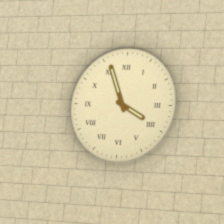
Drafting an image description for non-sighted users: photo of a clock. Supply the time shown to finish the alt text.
3:56
